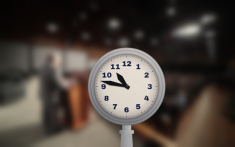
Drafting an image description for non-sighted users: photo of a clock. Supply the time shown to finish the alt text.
10:47
